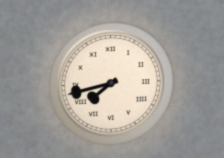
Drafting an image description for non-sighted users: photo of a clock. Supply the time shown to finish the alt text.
7:43
